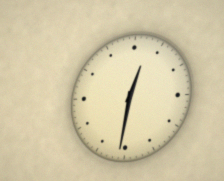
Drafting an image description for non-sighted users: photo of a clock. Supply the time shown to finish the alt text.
12:31
